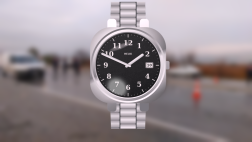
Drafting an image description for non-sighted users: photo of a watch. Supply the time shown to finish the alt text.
1:49
